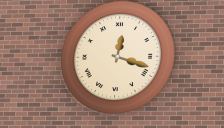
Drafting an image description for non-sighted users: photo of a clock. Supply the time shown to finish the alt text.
12:18
